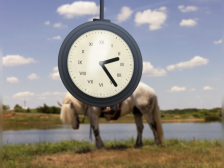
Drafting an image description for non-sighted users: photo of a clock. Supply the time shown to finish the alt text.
2:24
